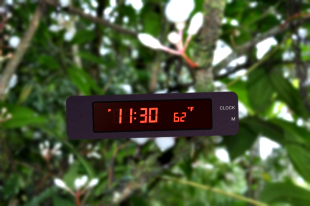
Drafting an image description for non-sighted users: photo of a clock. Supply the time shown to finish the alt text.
11:30
